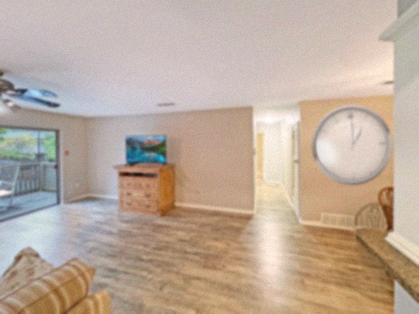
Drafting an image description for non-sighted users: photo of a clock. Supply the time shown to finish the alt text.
1:00
